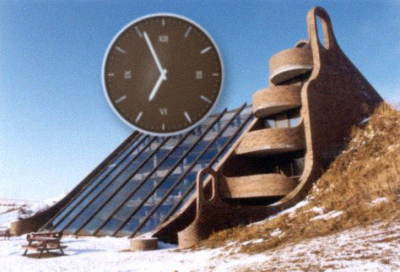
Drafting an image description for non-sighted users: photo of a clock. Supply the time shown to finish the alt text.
6:56
